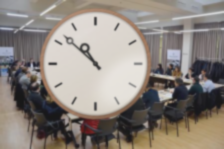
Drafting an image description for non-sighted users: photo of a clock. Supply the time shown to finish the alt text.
10:52
